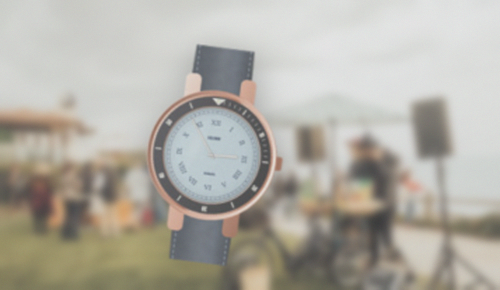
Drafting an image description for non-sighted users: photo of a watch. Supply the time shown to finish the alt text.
2:54
